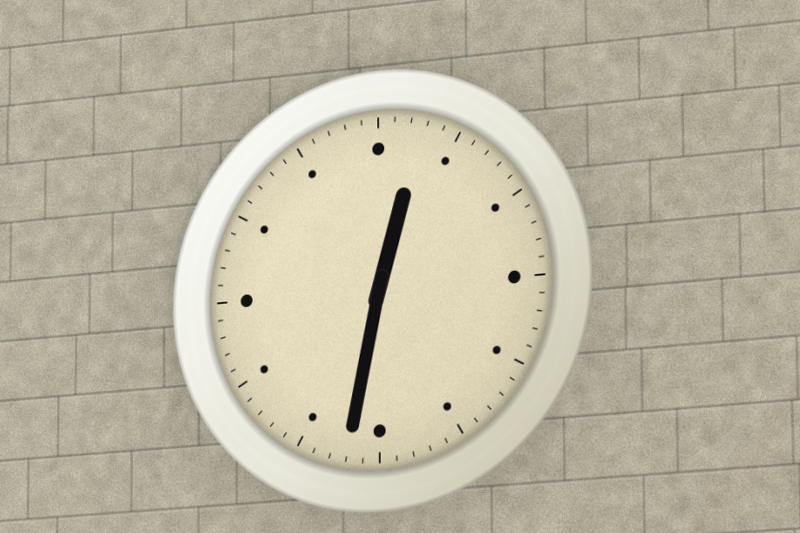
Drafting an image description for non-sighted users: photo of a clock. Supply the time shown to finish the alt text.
12:32
